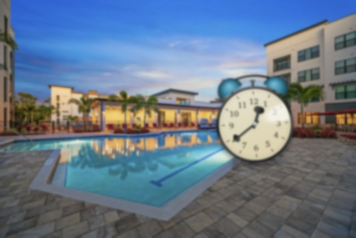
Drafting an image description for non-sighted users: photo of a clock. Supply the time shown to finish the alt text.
12:39
